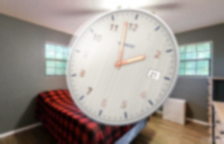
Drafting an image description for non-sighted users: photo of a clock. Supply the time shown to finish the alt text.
1:58
